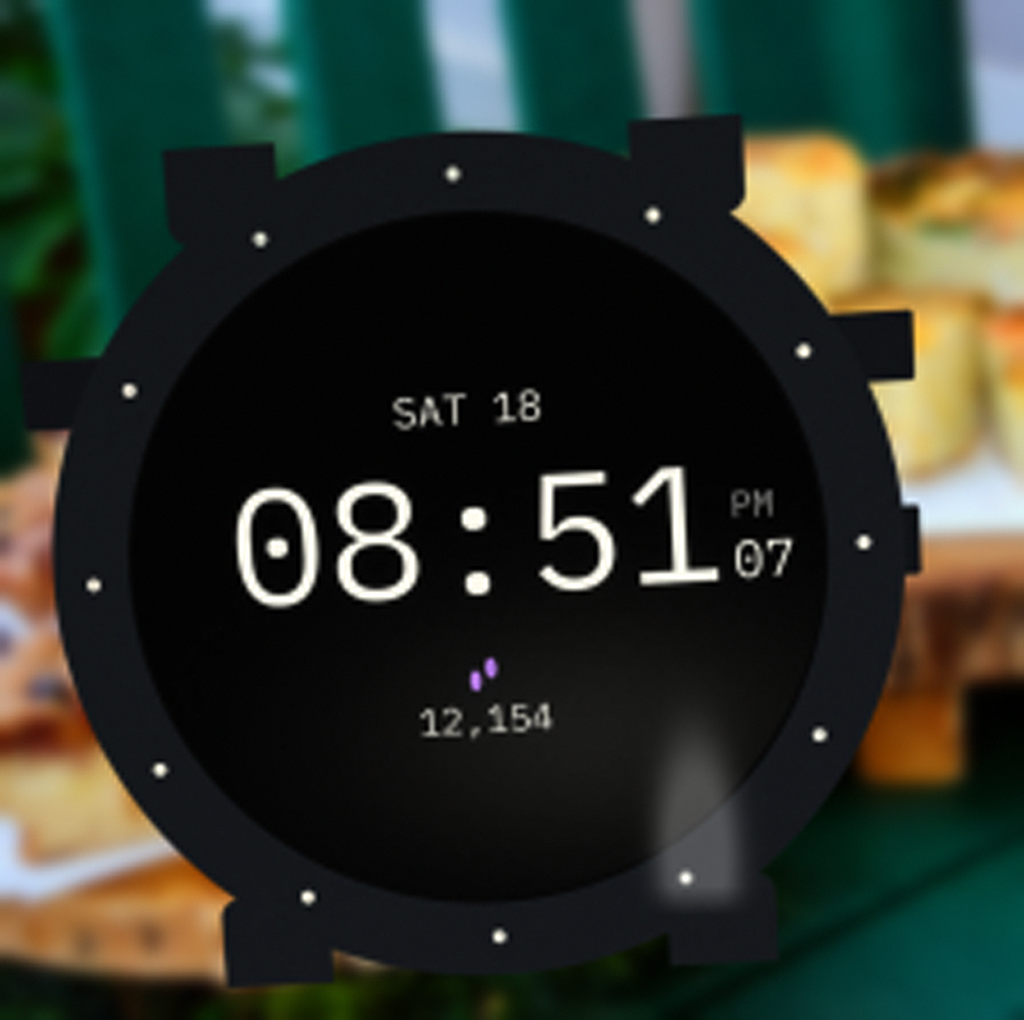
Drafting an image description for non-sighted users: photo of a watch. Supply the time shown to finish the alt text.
8:51:07
